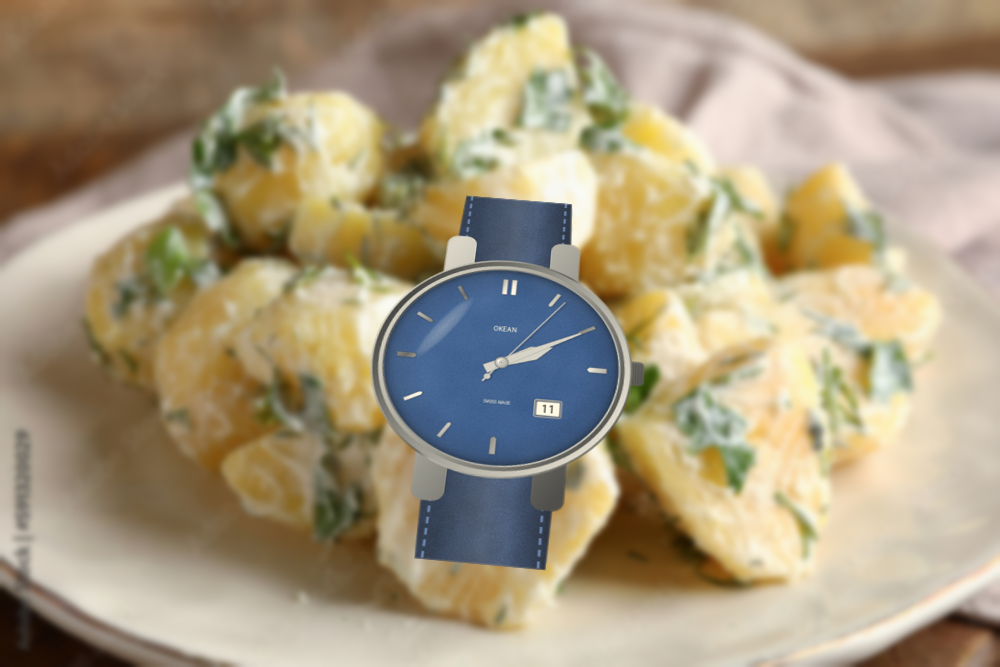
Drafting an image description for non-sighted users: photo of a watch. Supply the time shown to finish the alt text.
2:10:06
